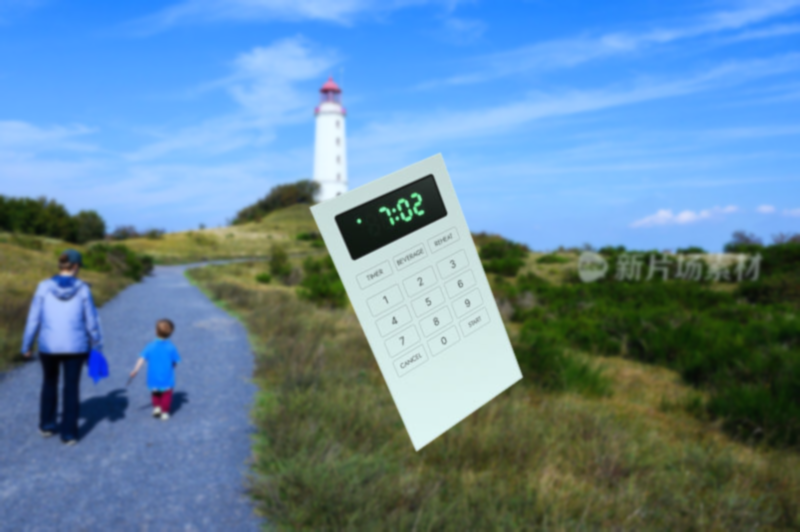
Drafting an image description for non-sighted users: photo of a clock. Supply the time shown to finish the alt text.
7:02
